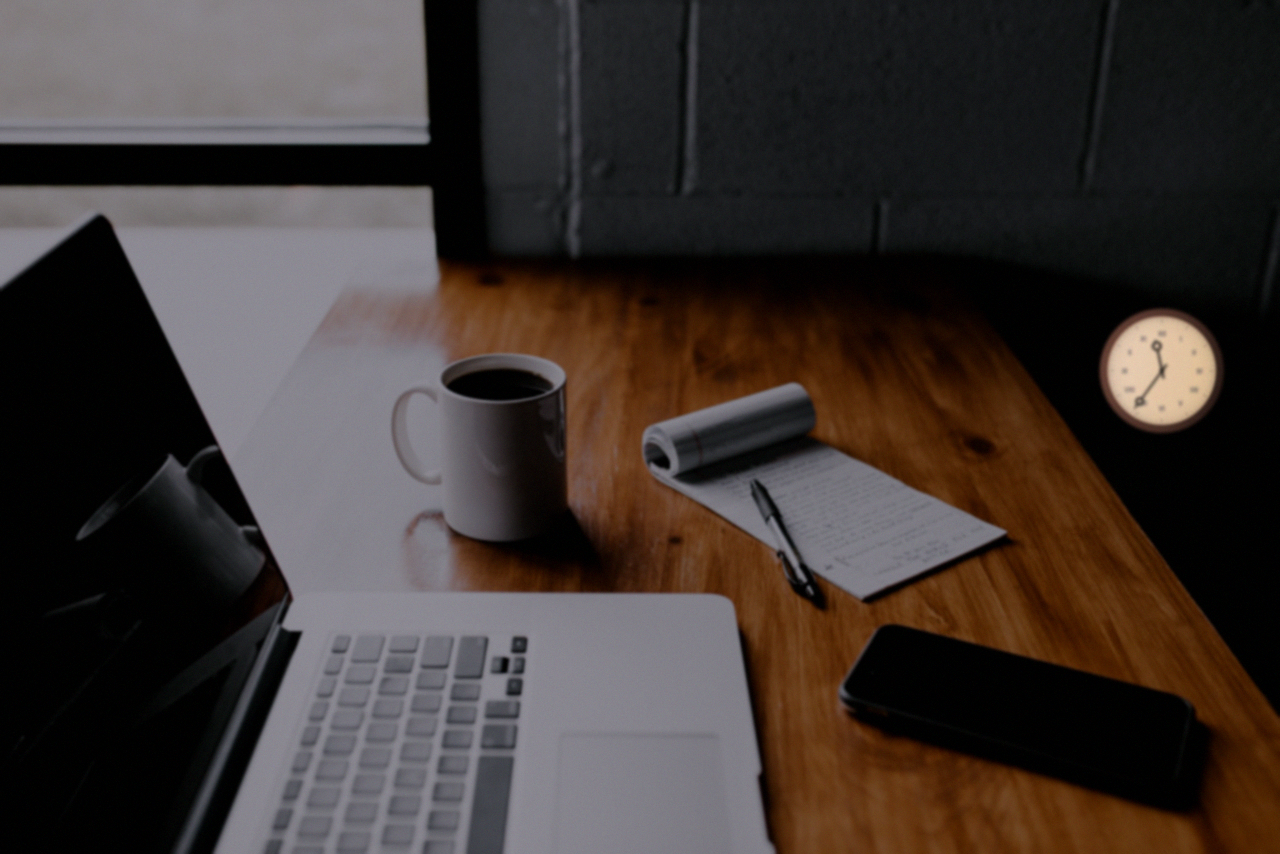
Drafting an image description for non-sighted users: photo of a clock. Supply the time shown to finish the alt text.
11:36
